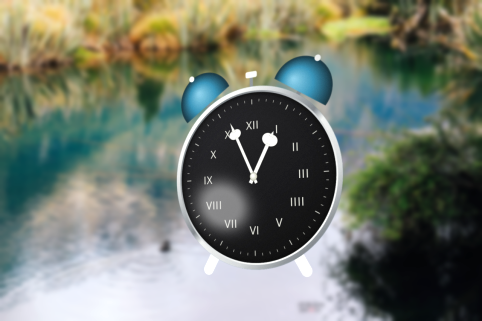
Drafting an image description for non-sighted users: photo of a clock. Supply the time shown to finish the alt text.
12:56
